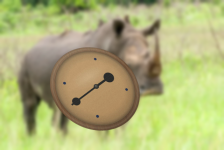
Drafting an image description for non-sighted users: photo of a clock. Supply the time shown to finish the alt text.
1:38
